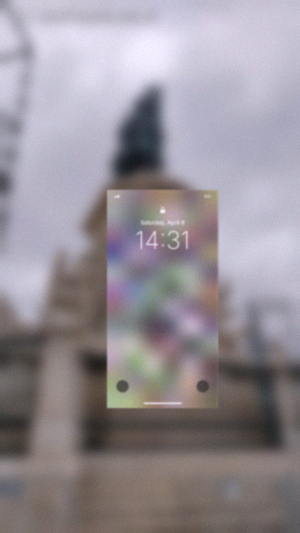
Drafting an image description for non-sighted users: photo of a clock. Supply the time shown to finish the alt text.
14:31
